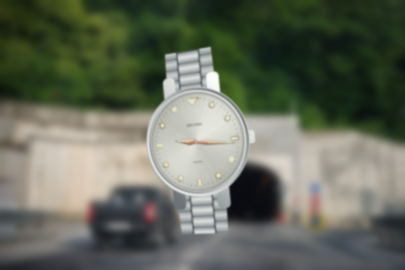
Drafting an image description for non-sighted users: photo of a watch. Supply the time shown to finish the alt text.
9:16
